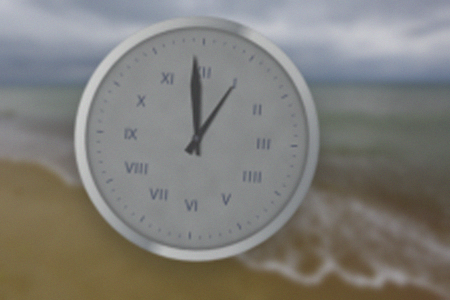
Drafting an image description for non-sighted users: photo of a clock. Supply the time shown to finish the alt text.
12:59
